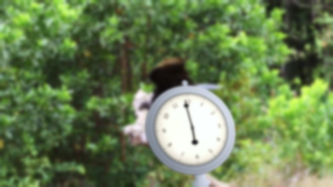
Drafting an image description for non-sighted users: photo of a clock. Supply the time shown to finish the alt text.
5:59
